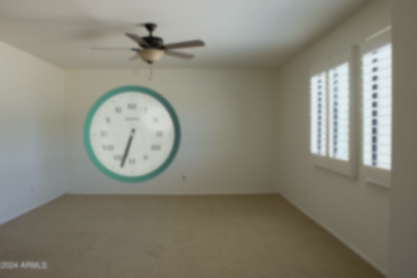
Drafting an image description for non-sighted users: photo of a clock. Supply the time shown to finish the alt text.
6:33
